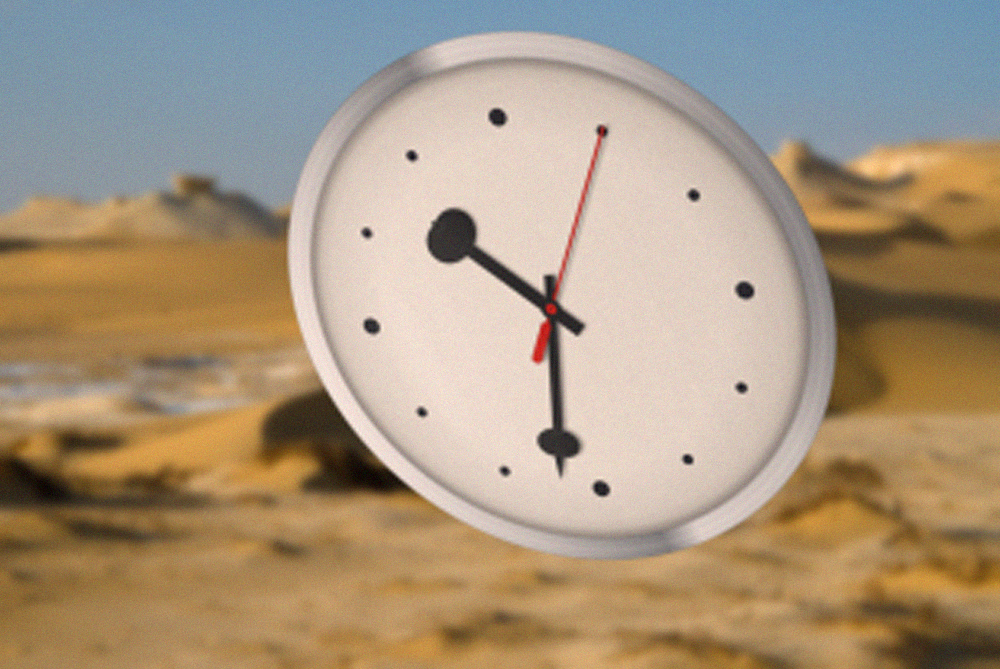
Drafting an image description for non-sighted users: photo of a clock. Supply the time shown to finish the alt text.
10:32:05
